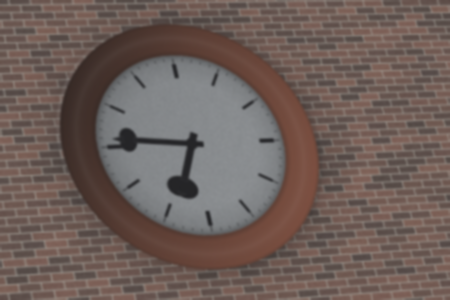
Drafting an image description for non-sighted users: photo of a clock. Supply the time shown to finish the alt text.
6:46
